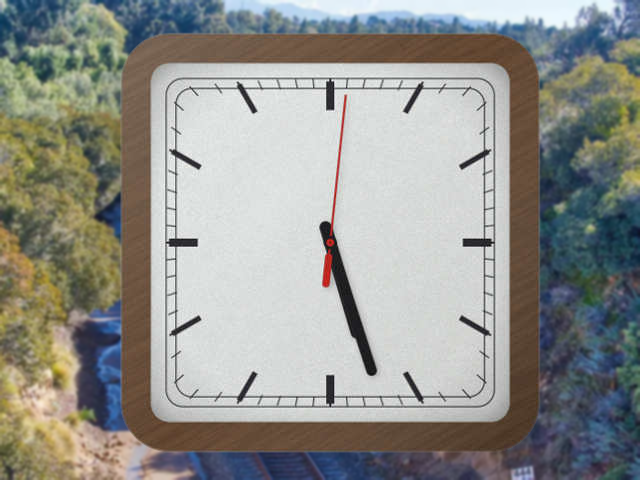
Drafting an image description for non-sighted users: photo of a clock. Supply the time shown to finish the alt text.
5:27:01
